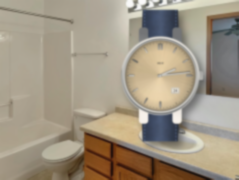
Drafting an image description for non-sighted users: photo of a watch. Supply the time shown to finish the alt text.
2:14
